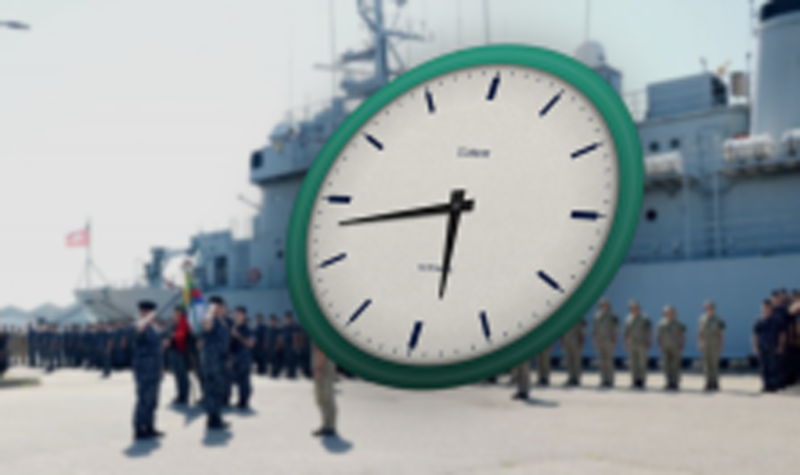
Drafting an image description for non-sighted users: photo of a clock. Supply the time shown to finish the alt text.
5:43
